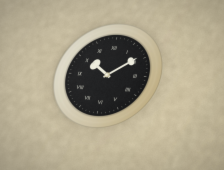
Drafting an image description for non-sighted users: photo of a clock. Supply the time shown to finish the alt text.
10:09
